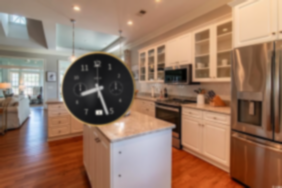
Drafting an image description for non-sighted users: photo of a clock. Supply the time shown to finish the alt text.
8:27
